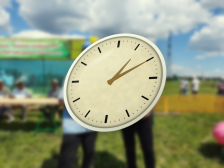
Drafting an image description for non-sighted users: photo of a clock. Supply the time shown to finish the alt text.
1:10
